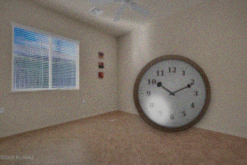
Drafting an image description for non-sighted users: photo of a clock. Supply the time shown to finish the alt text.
10:11
